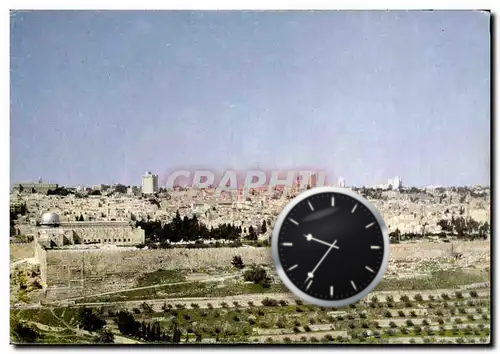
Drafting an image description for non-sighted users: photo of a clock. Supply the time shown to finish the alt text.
9:36
